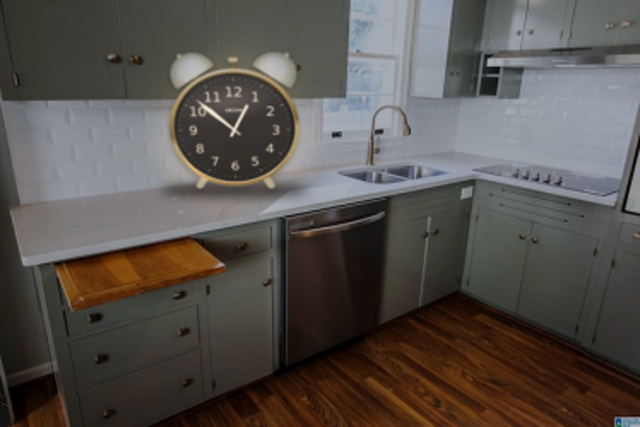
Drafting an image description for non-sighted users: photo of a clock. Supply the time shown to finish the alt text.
12:52
